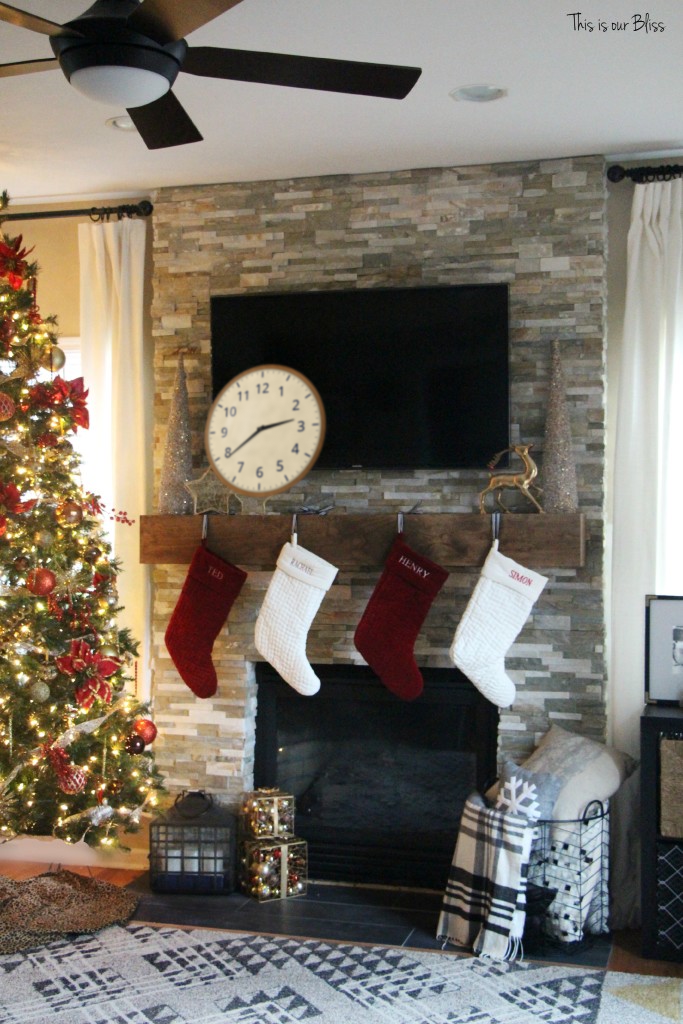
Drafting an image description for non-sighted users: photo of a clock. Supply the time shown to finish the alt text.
2:39
